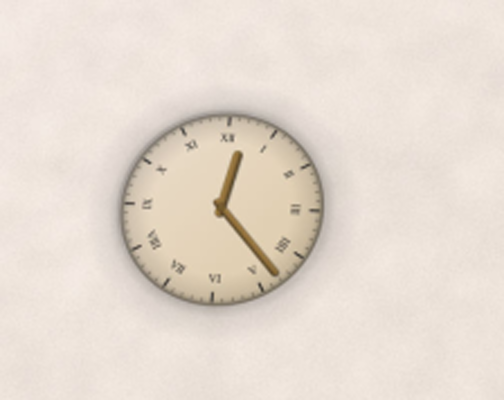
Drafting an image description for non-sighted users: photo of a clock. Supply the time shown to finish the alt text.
12:23
